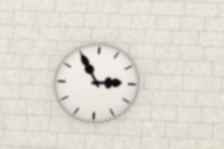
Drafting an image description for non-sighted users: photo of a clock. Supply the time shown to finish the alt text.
2:55
